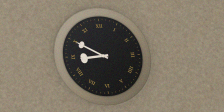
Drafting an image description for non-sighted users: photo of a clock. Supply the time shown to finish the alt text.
8:50
